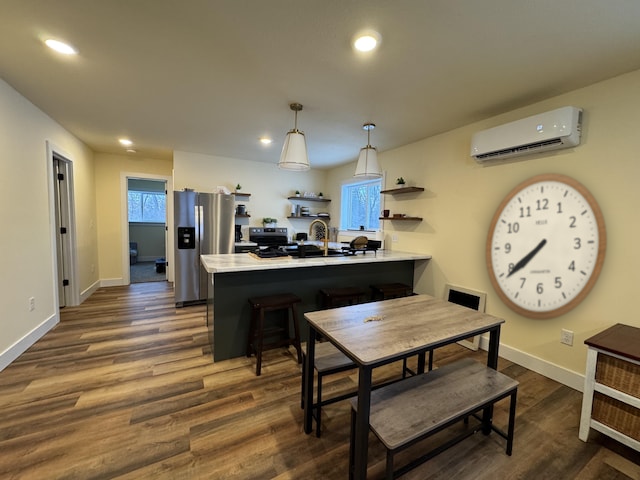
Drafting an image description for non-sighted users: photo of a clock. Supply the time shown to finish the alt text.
7:39
